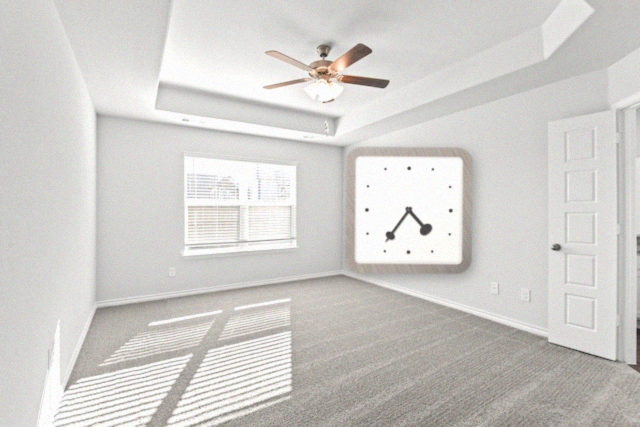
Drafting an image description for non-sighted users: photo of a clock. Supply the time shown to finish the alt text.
4:36
